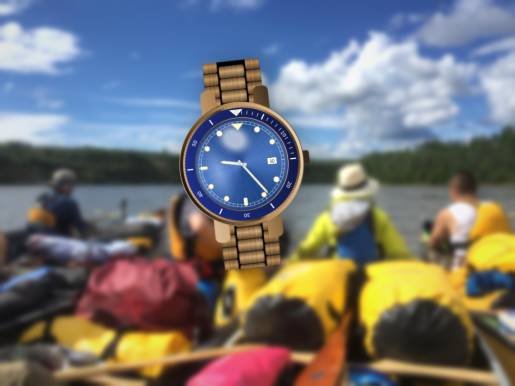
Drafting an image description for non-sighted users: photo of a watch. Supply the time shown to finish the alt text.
9:24
